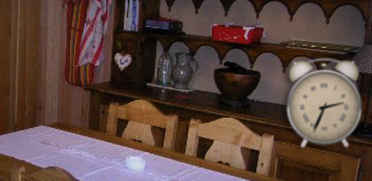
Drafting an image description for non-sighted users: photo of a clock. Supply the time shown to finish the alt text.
2:34
